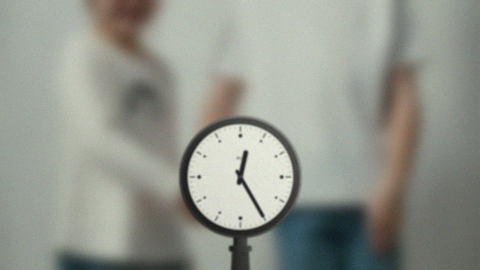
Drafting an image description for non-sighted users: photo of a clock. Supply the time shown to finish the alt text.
12:25
